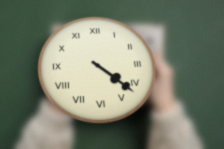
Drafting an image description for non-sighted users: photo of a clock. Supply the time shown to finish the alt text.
4:22
